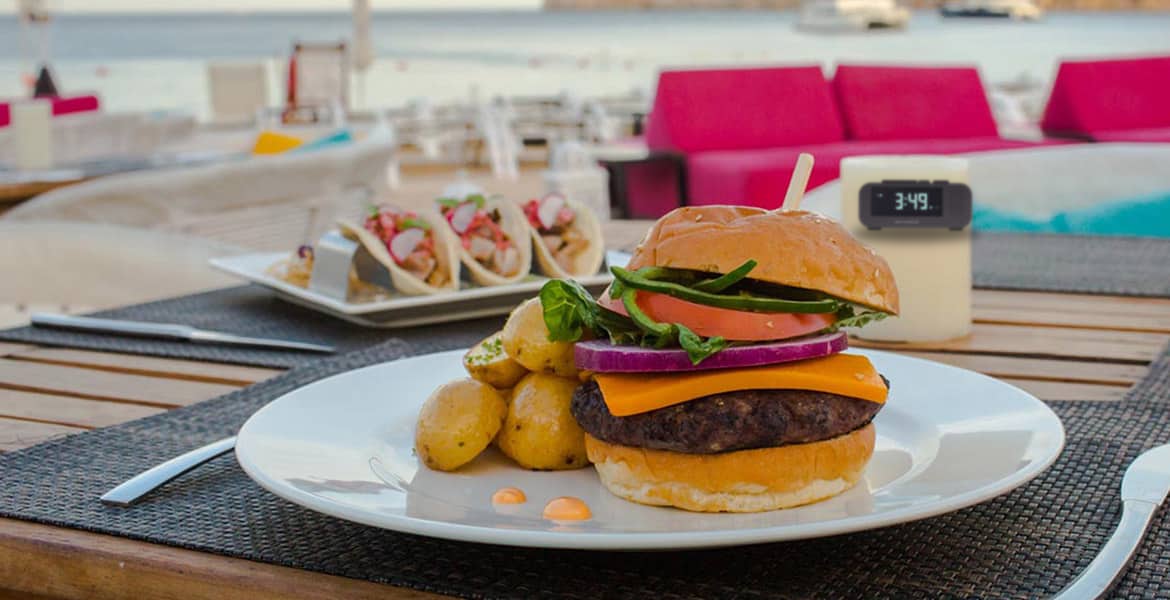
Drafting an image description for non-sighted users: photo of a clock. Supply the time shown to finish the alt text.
3:49
